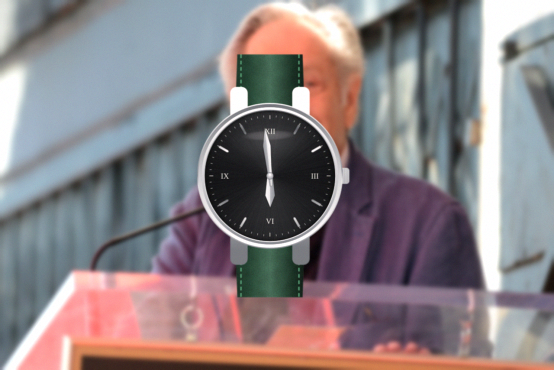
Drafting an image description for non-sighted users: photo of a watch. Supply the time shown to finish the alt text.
5:59
